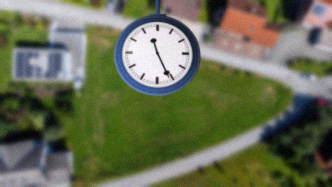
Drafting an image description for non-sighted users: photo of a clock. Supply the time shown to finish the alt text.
11:26
